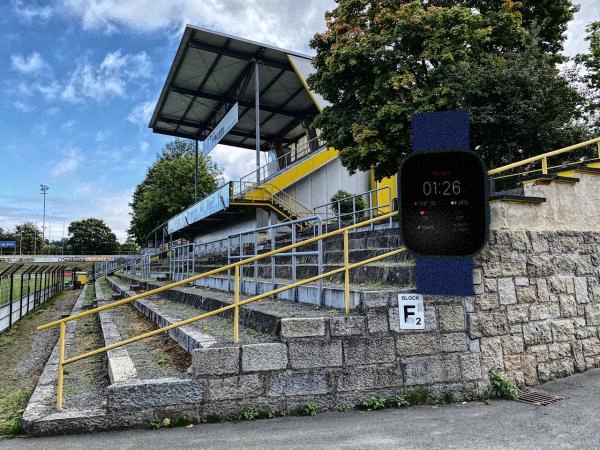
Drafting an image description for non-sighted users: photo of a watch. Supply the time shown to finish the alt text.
1:26
